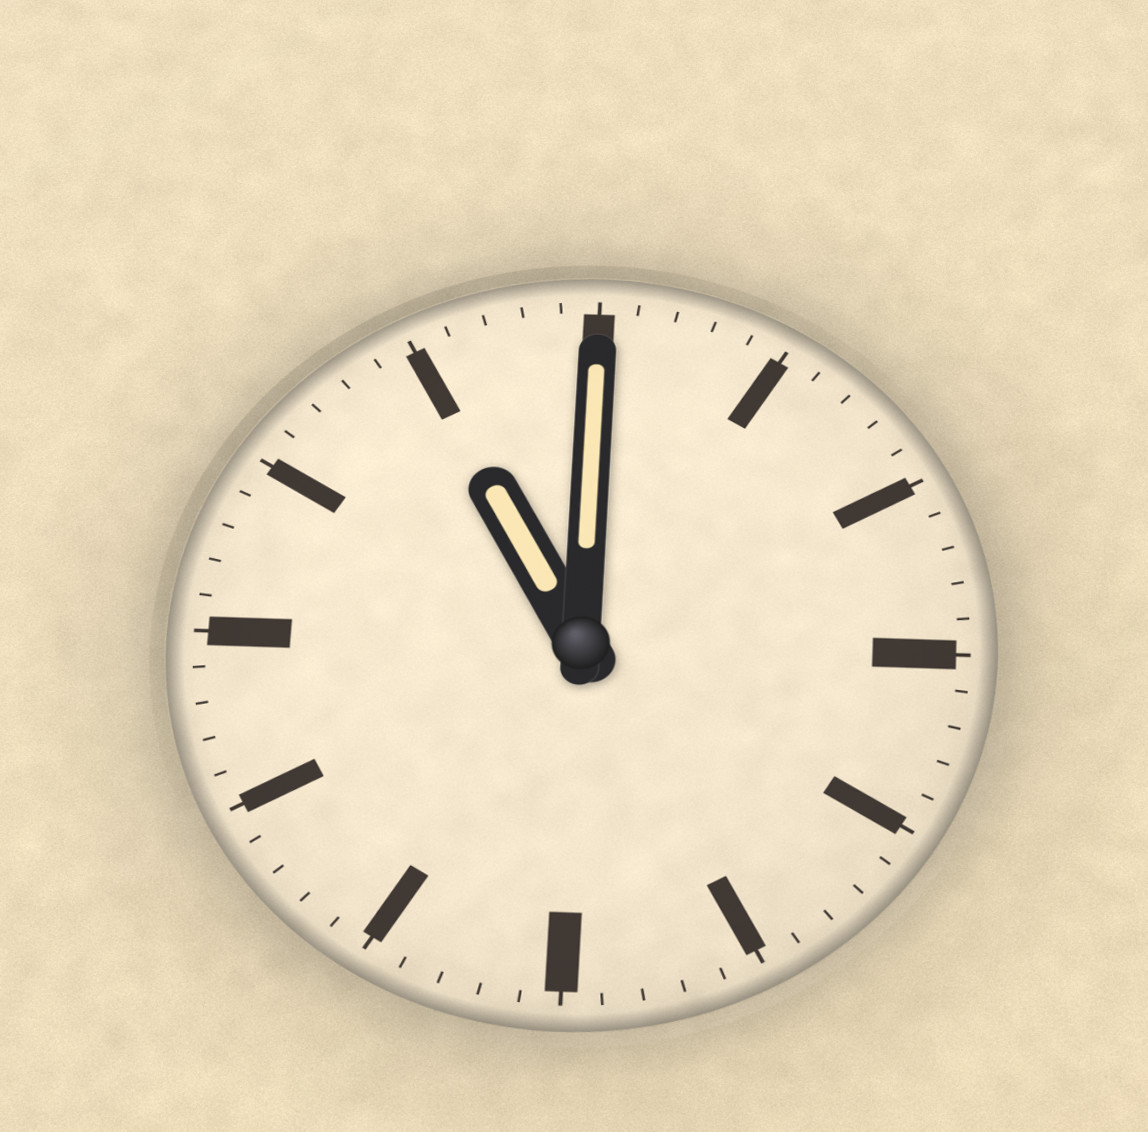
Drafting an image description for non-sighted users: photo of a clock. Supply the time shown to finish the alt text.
11:00
